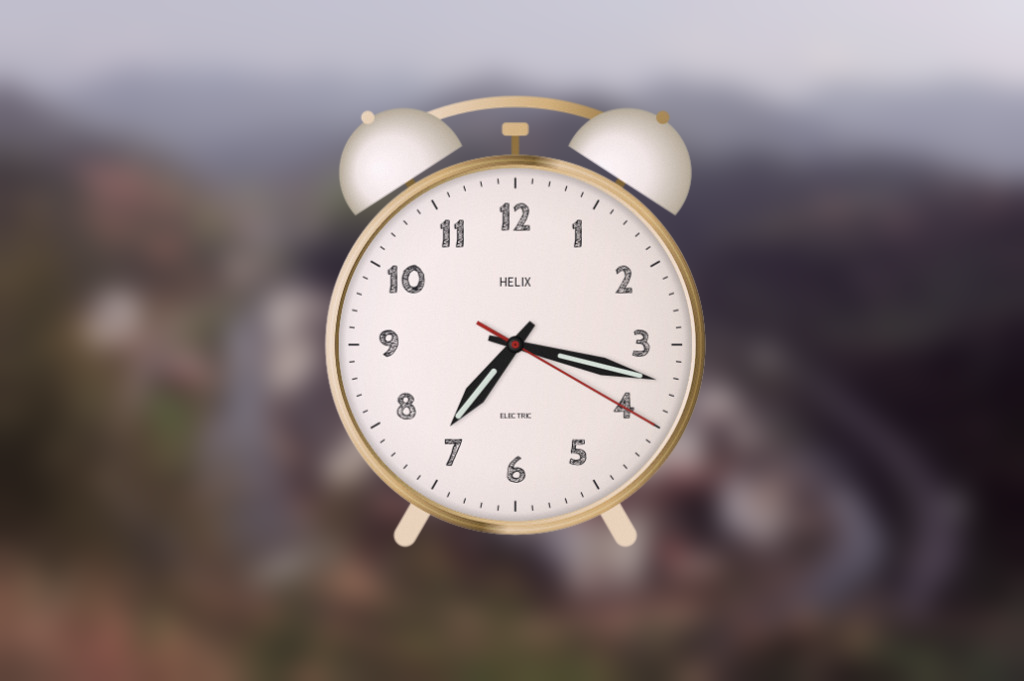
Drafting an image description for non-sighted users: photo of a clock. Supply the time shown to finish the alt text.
7:17:20
